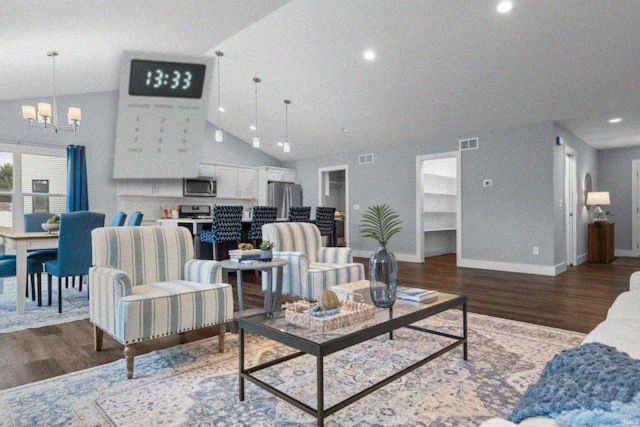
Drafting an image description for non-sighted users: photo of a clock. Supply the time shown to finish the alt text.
13:33
